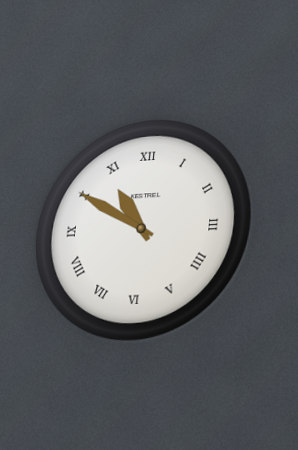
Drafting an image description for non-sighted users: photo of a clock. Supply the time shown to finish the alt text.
10:50
